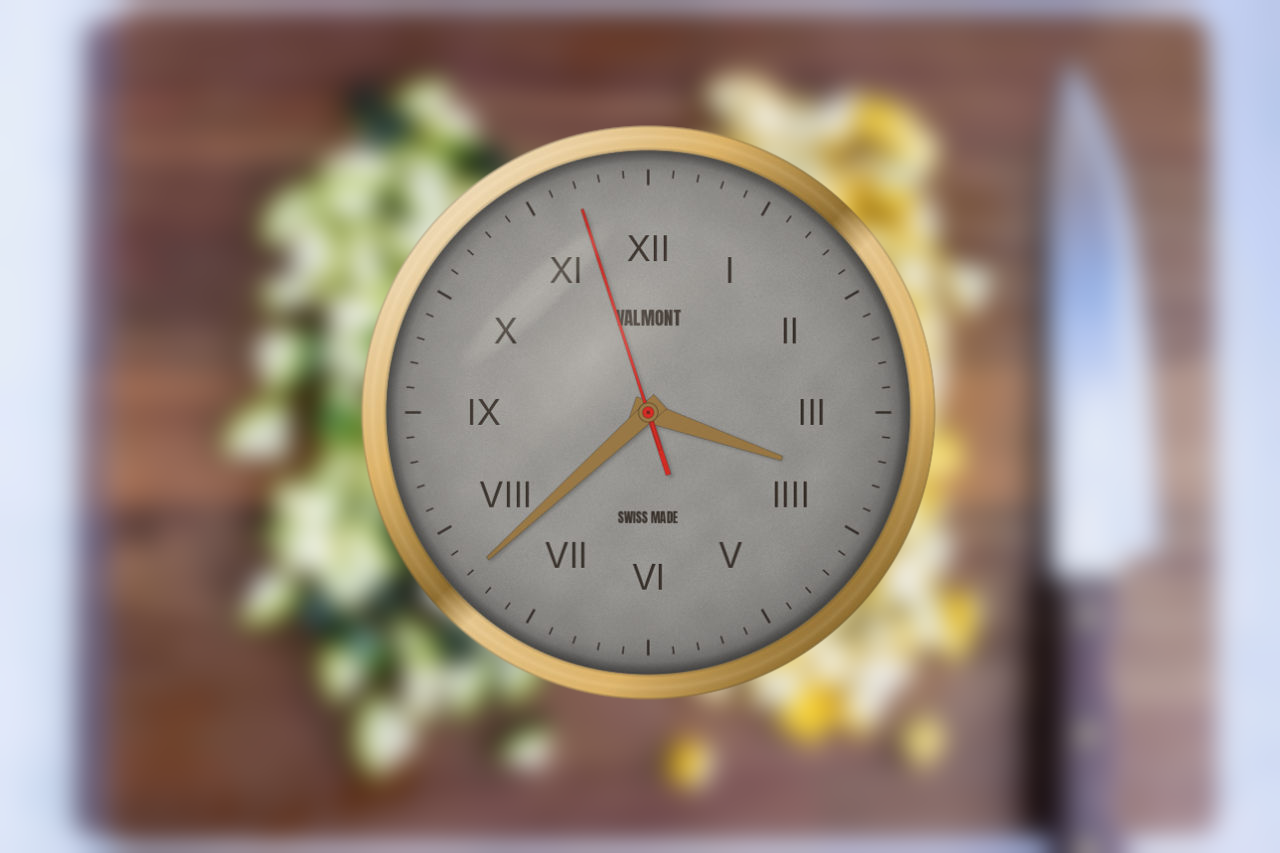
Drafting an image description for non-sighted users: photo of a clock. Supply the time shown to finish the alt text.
3:37:57
